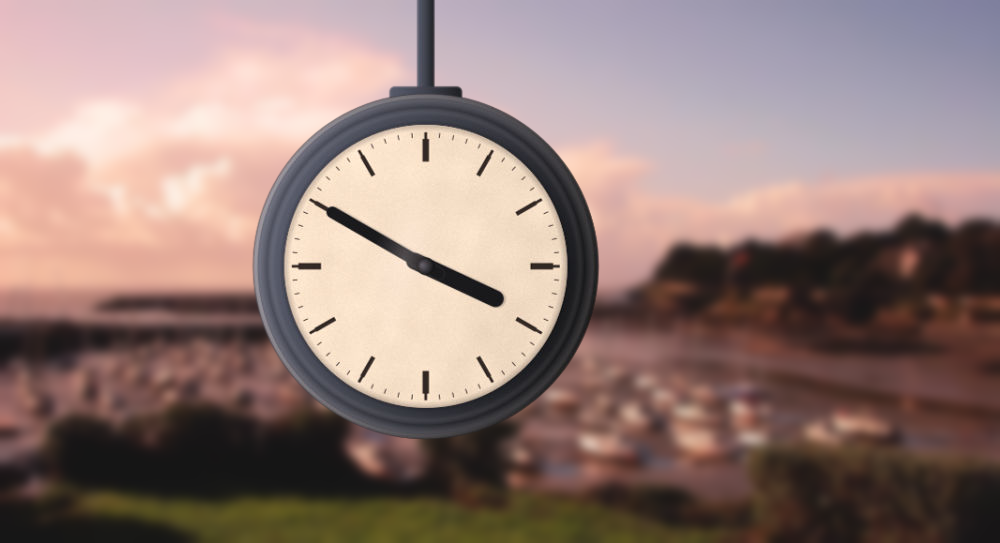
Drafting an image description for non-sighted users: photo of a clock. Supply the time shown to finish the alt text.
3:50
